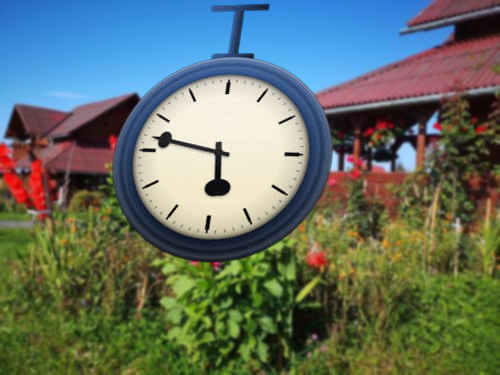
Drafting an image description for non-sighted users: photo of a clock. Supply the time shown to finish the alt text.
5:47
